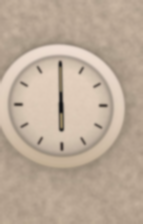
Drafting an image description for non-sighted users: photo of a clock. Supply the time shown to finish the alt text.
6:00
